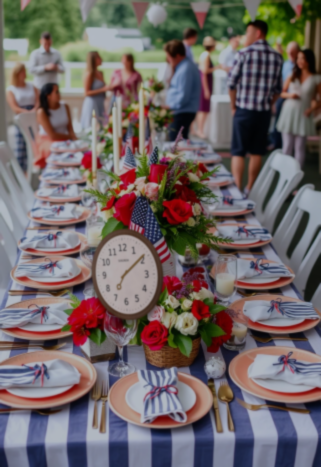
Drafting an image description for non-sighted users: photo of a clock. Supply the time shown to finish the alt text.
7:09
